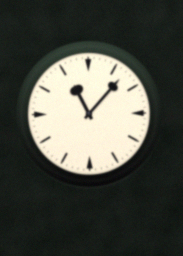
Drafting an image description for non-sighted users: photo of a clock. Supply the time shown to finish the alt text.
11:07
